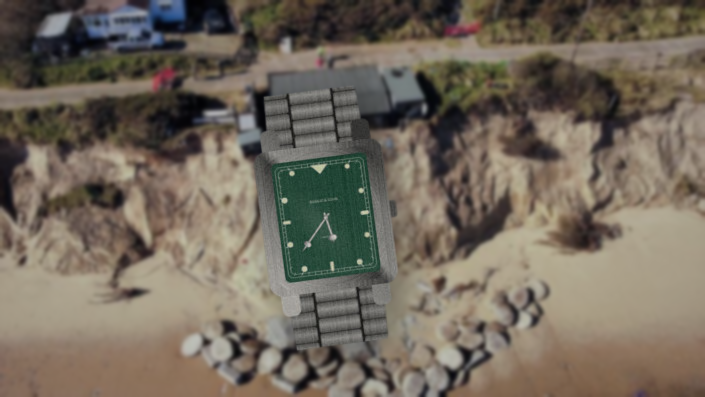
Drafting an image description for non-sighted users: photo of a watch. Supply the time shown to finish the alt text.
5:37
